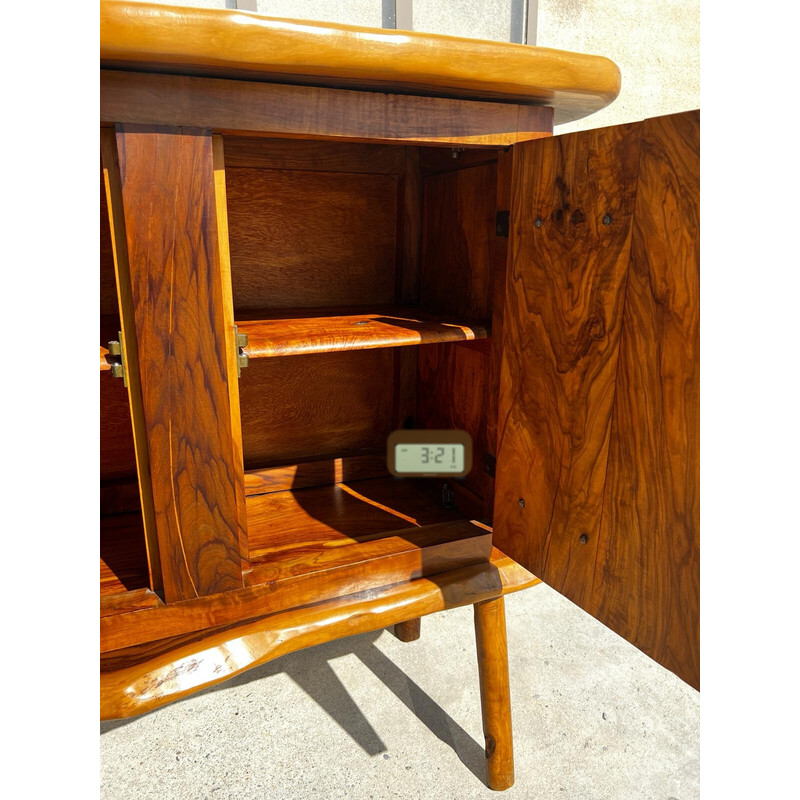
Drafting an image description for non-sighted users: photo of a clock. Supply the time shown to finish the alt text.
3:21
